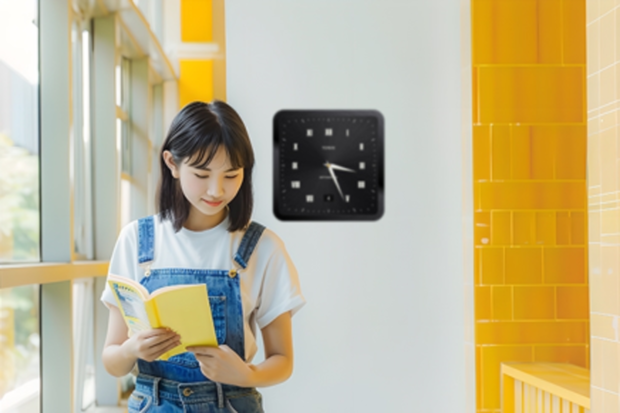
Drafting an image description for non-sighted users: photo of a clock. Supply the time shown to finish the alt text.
3:26
